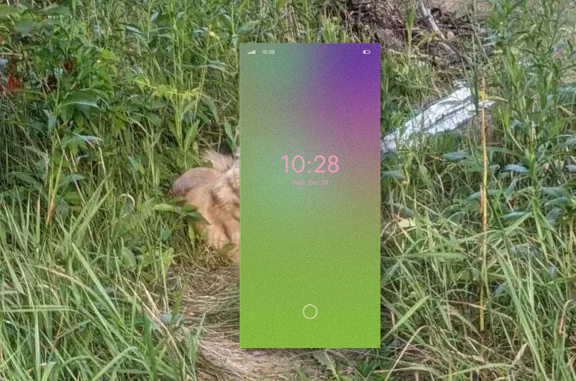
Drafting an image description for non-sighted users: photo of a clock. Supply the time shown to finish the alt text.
10:28
